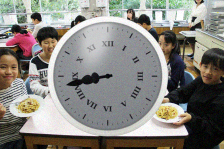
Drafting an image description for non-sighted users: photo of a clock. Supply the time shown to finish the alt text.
8:43
